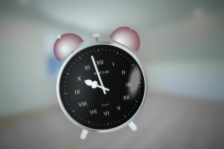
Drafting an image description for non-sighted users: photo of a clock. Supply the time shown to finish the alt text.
9:58
